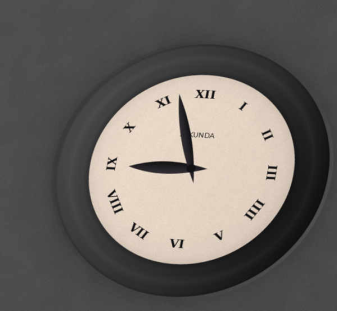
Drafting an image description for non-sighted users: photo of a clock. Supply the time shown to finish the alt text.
8:57
